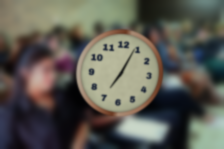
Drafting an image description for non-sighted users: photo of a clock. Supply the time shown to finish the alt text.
7:04
